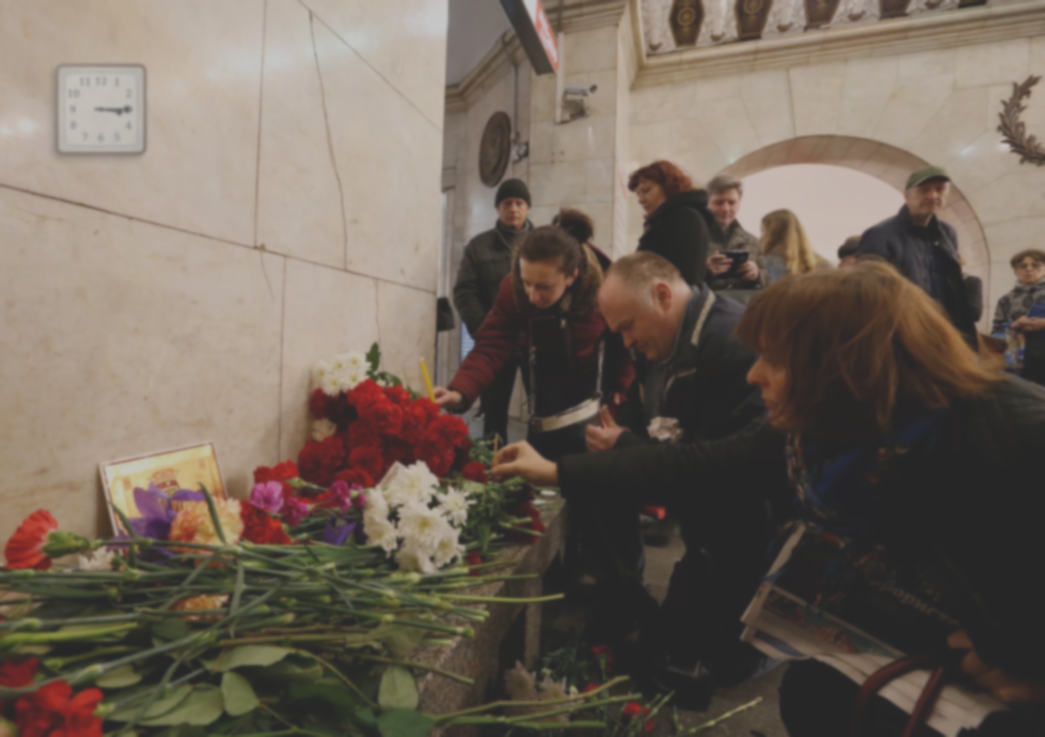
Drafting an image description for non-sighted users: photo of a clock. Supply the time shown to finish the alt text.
3:15
